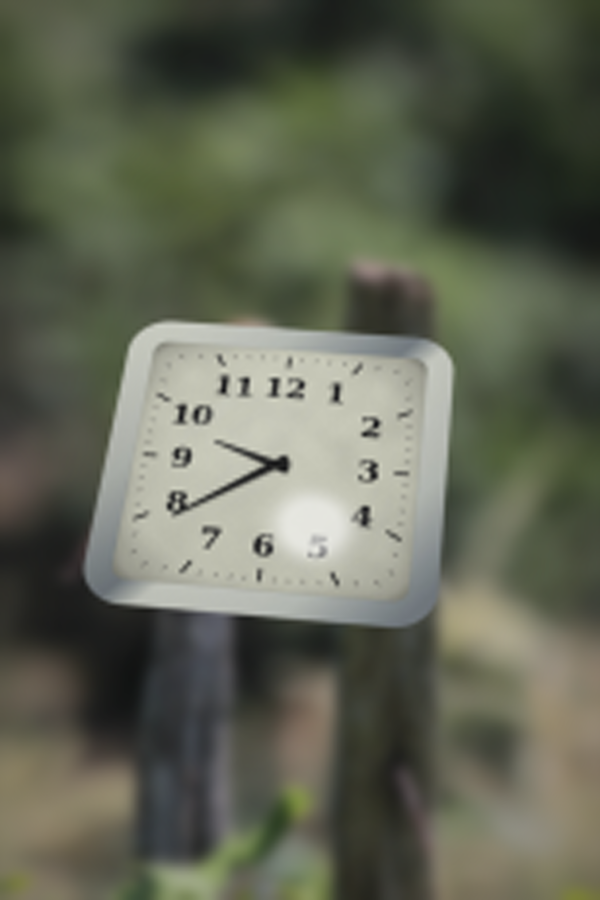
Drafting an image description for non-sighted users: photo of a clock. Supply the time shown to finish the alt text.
9:39
